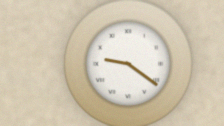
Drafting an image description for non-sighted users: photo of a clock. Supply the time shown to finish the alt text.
9:21
